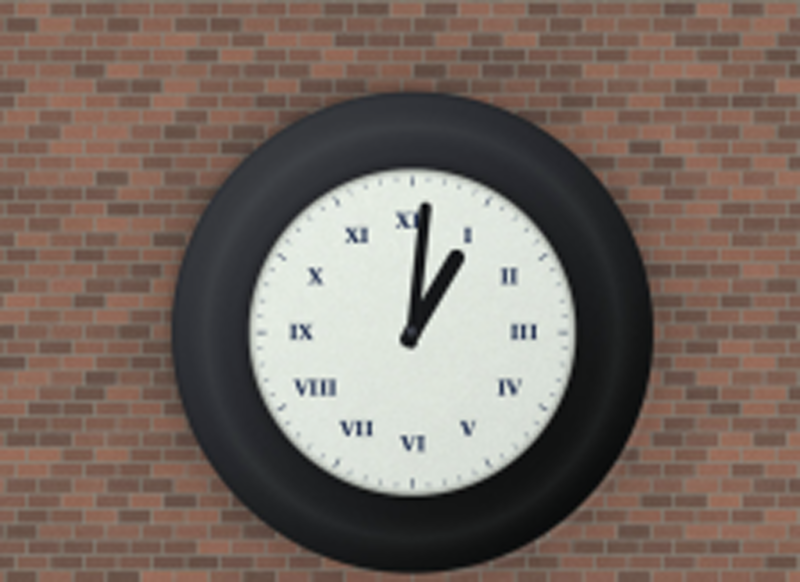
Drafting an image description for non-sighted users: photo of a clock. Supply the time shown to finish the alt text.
1:01
